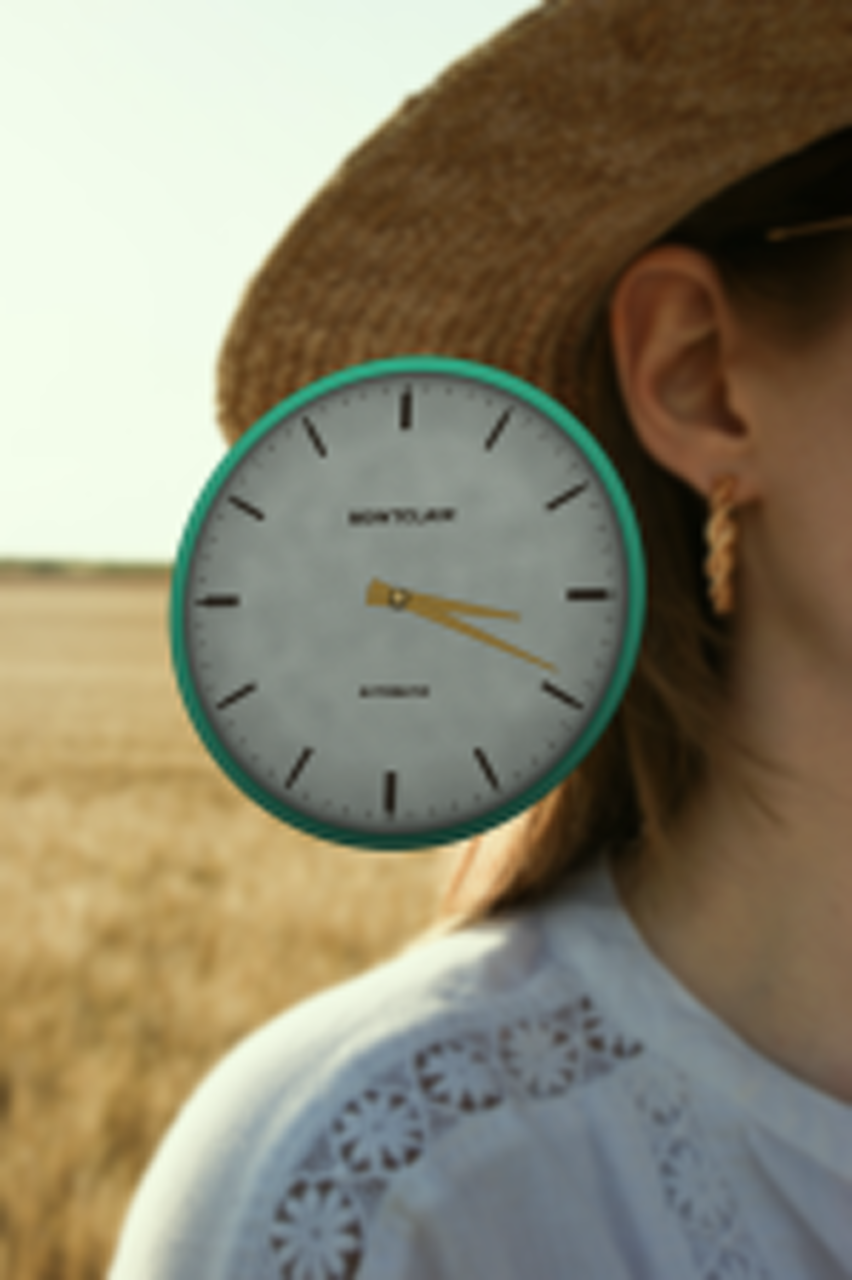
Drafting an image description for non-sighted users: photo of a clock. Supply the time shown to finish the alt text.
3:19
